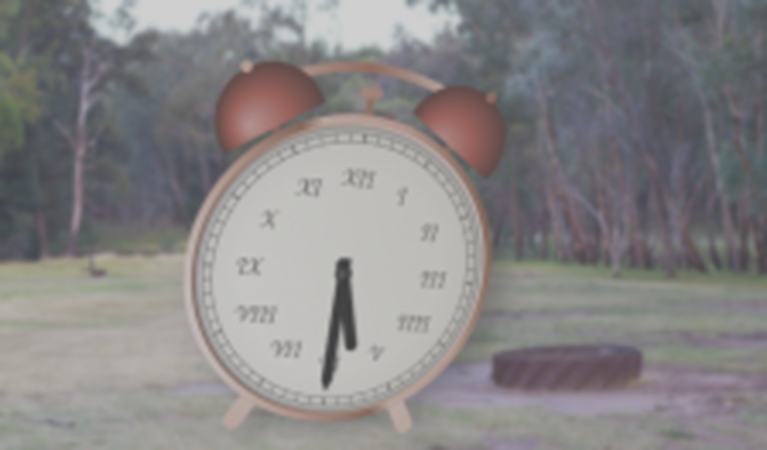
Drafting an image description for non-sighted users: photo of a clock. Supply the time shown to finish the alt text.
5:30
